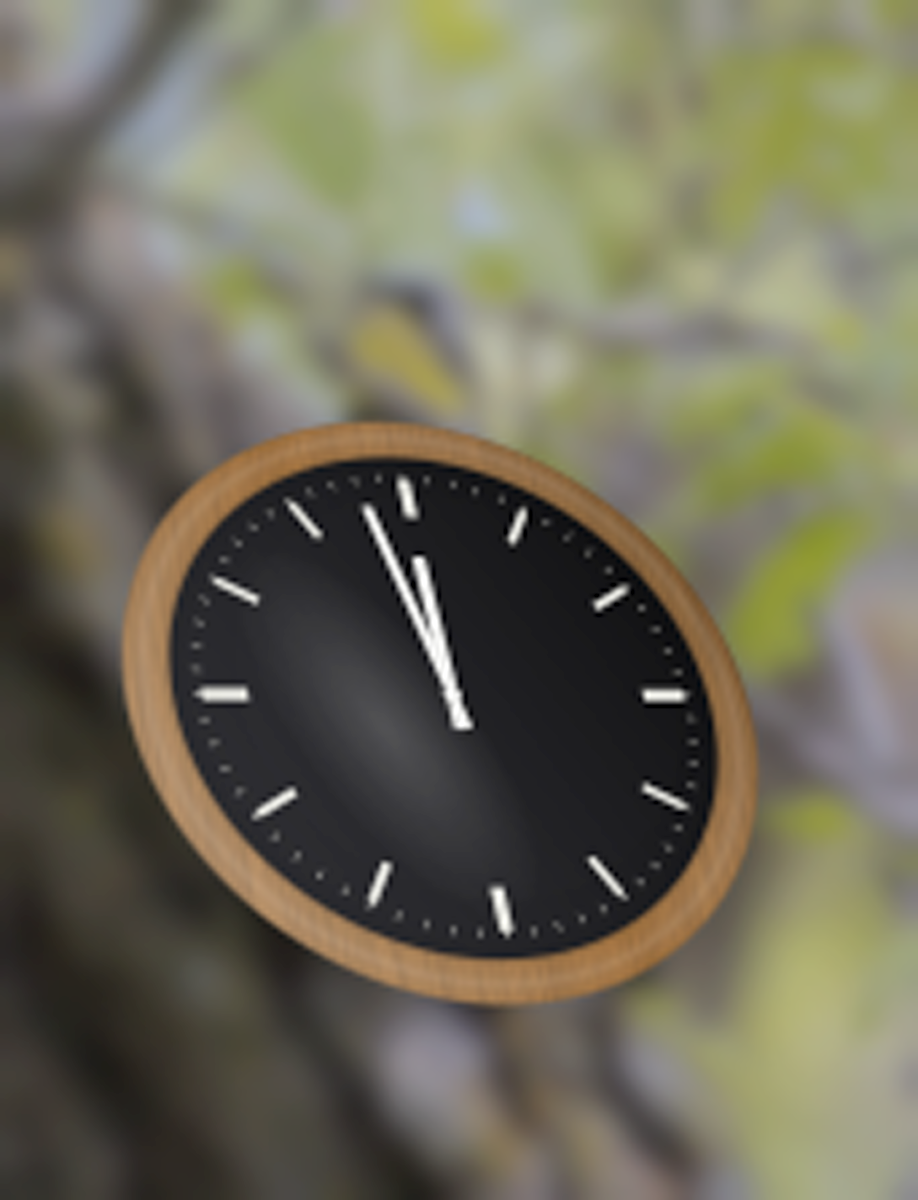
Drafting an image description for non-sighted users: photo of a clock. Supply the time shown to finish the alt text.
11:58
